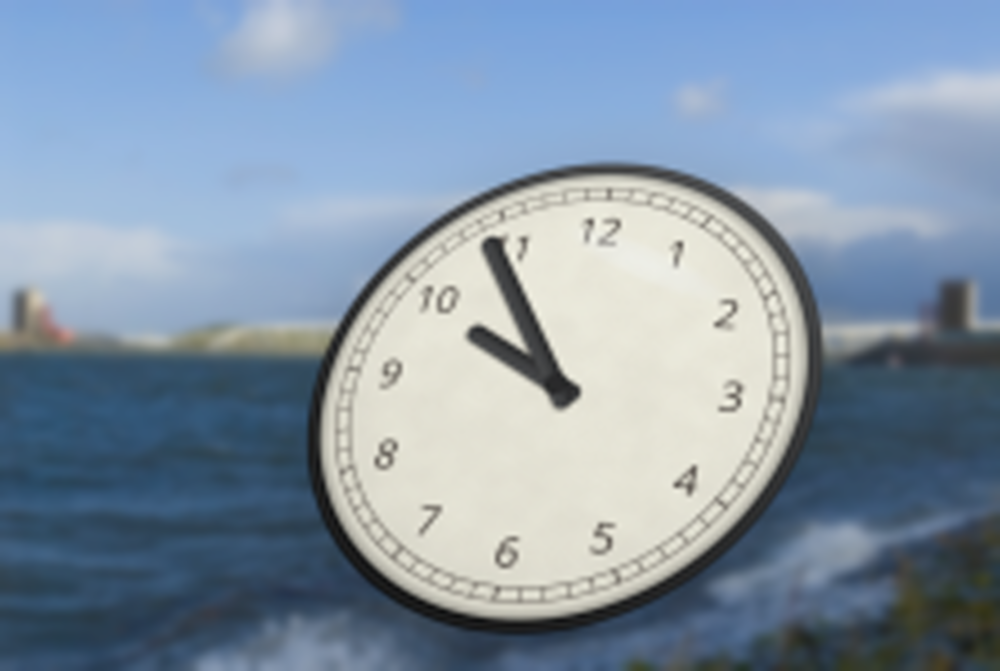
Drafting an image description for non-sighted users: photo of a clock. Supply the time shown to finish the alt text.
9:54
